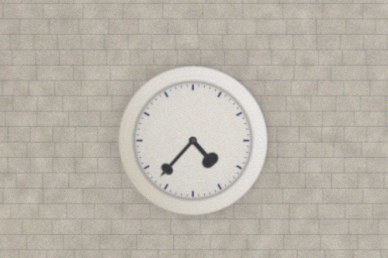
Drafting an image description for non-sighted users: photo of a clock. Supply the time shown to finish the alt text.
4:37
